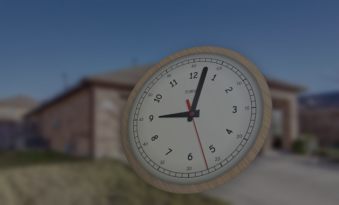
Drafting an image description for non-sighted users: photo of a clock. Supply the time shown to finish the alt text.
9:02:27
